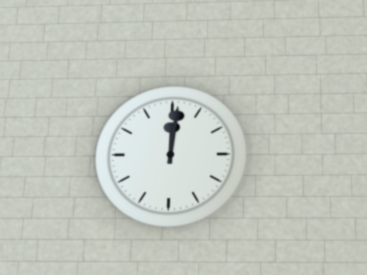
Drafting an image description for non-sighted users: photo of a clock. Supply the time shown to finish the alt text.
12:01
